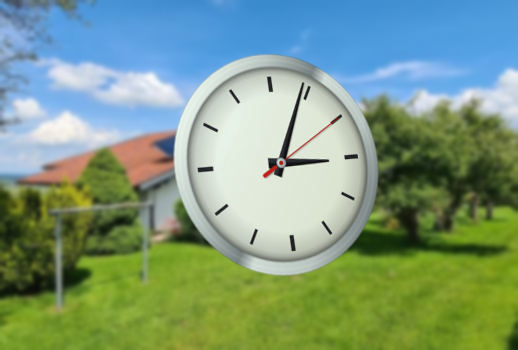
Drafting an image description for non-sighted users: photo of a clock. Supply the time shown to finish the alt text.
3:04:10
